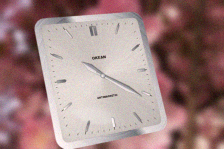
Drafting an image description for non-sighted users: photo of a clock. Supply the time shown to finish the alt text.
10:21
